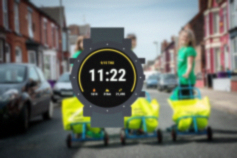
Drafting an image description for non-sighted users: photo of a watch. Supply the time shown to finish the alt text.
11:22
